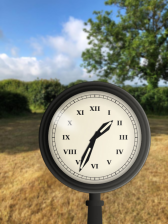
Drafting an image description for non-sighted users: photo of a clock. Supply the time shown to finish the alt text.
1:34
